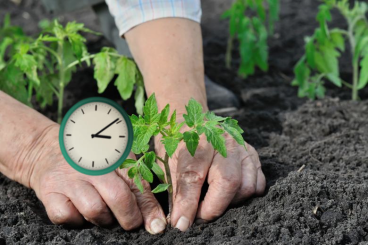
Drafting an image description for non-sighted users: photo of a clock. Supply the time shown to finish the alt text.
3:09
